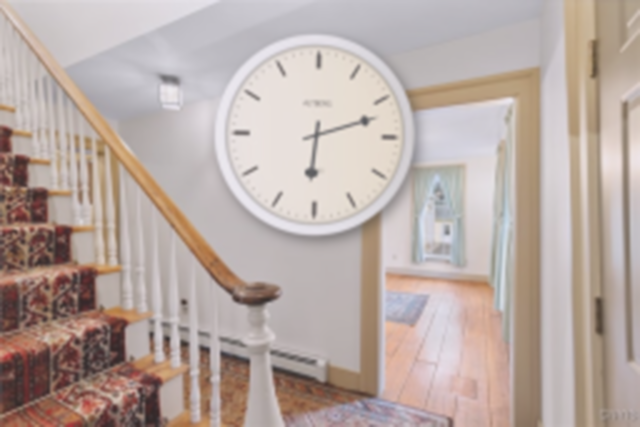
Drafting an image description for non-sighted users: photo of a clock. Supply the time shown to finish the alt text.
6:12
